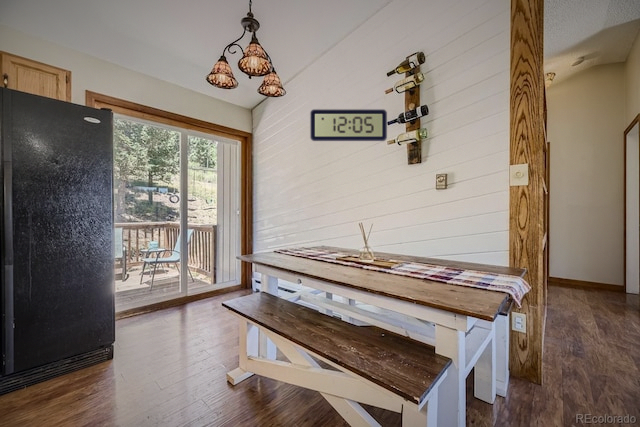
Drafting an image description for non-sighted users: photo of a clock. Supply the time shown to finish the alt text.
12:05
